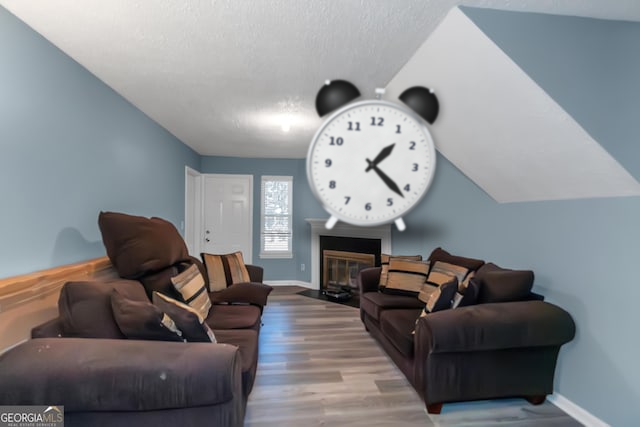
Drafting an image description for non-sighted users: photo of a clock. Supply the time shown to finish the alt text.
1:22
